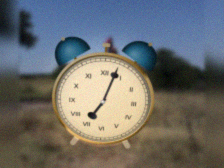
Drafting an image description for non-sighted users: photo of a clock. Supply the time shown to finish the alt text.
7:03
